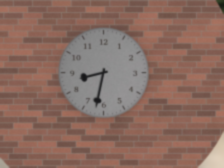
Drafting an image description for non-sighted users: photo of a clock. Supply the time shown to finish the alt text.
8:32
